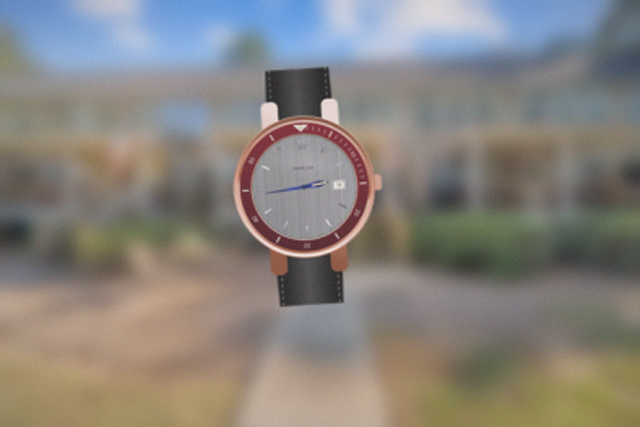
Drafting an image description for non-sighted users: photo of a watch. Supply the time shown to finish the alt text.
2:44
